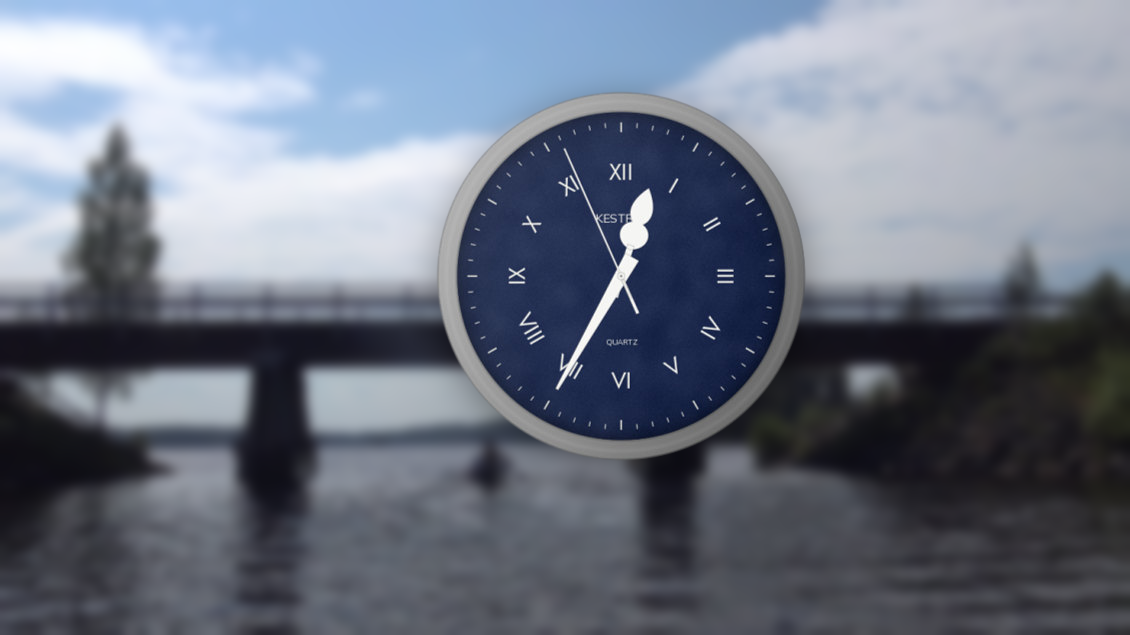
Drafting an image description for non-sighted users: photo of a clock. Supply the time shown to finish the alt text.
12:34:56
